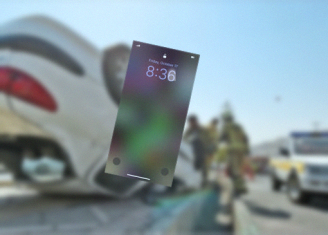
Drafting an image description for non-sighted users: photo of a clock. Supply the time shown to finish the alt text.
8:36
